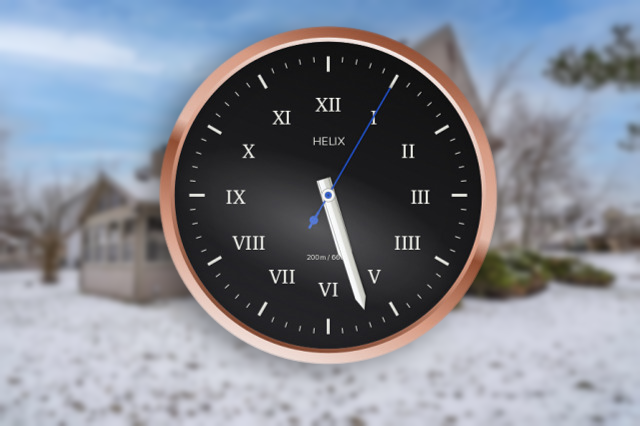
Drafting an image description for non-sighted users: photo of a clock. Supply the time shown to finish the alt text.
5:27:05
